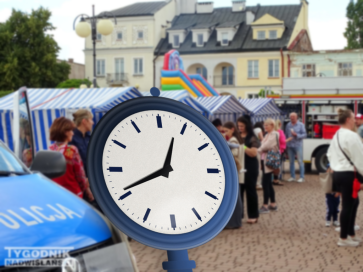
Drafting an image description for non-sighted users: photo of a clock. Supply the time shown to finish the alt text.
12:41
